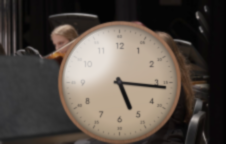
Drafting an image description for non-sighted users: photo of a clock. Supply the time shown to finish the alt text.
5:16
